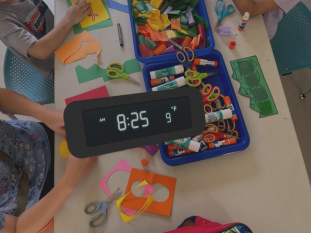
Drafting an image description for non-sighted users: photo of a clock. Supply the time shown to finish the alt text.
8:25
